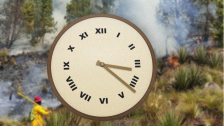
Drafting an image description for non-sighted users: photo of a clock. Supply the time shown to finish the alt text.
3:22
